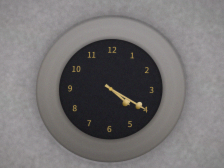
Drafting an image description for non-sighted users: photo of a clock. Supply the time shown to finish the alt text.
4:20
